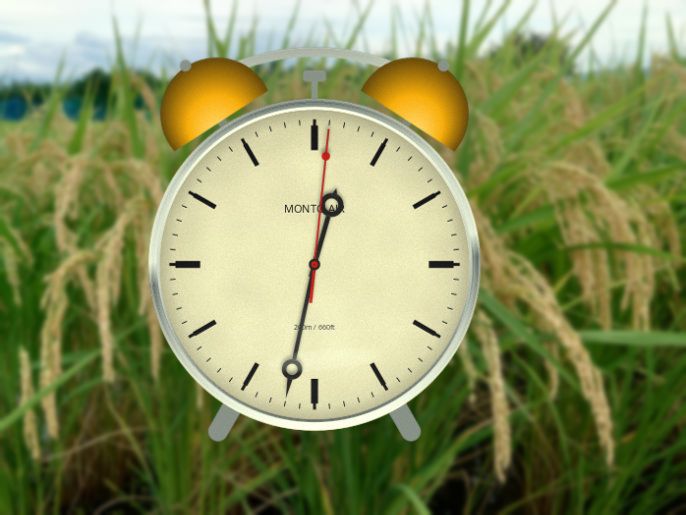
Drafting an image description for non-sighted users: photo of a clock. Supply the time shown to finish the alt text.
12:32:01
